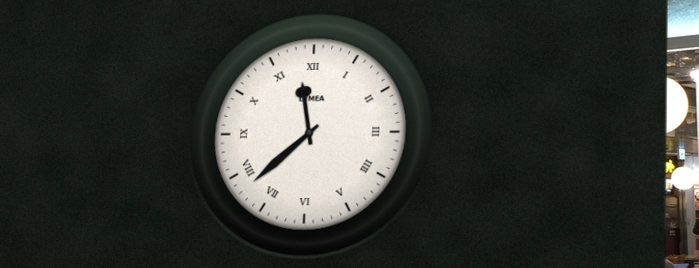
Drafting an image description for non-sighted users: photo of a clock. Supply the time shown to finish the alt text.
11:38
